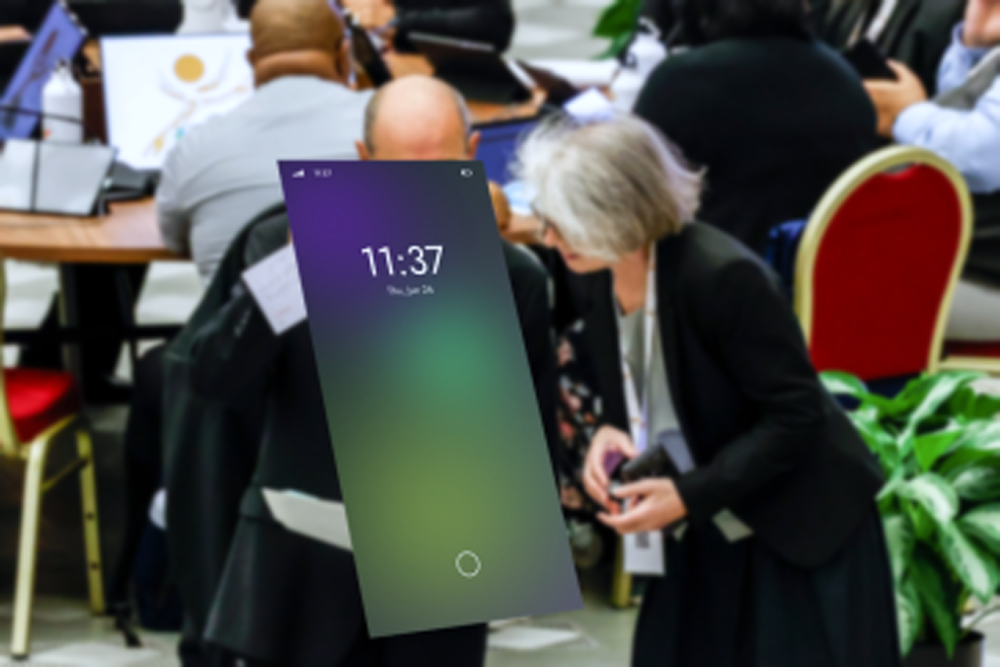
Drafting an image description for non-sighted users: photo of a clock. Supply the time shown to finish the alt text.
11:37
